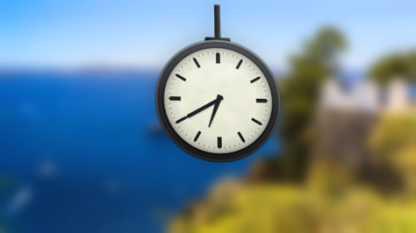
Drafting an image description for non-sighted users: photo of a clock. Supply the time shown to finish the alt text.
6:40
